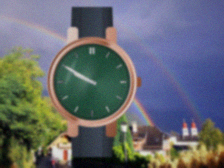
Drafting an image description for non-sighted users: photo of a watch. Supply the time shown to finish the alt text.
9:50
